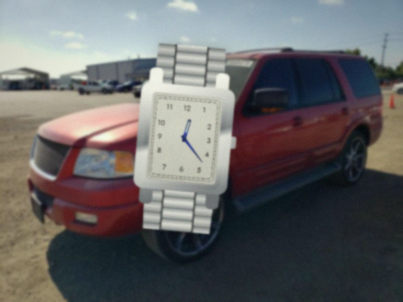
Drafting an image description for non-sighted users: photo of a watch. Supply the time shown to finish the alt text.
12:23
